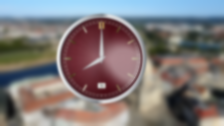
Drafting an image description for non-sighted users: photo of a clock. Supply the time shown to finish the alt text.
8:00
